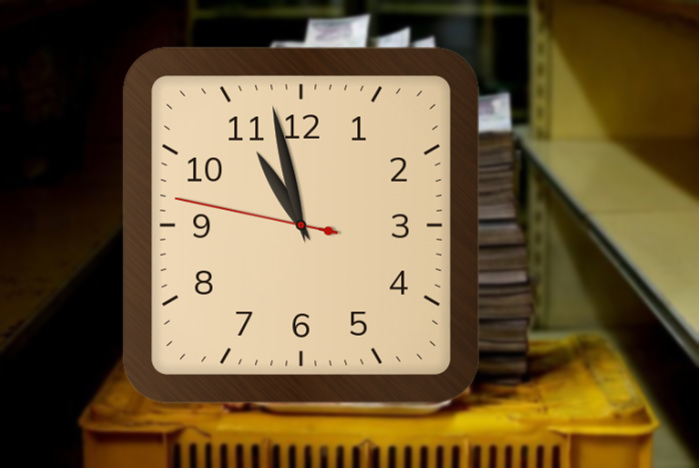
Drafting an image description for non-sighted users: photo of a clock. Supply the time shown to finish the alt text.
10:57:47
